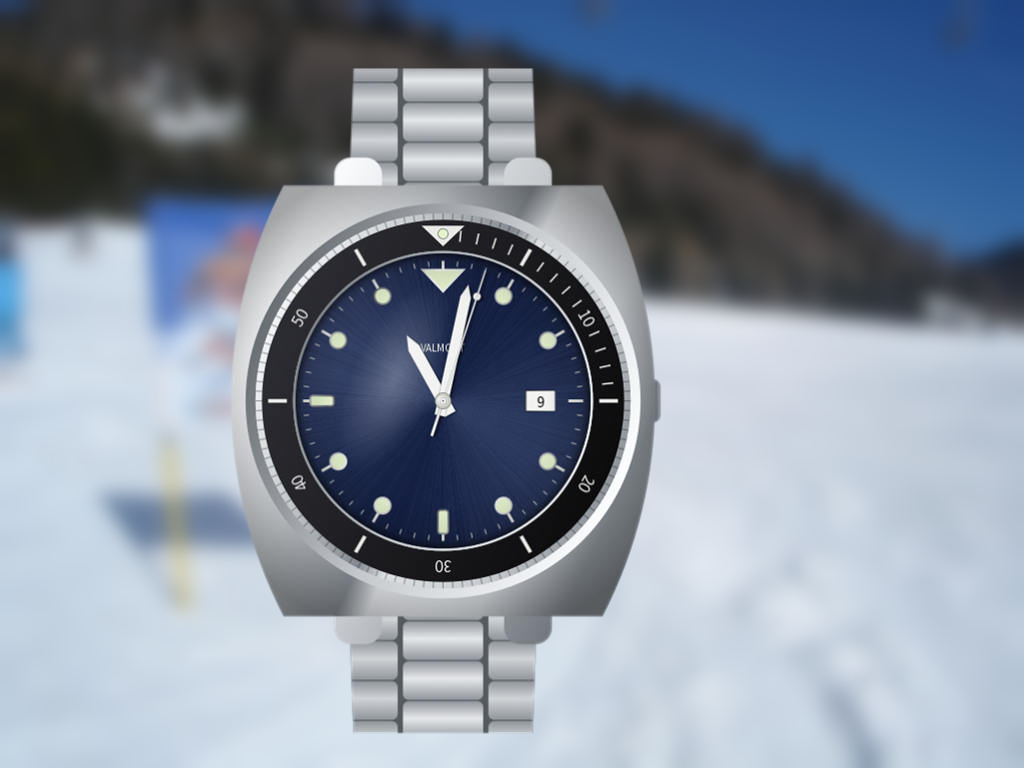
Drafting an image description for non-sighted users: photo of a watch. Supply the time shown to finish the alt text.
11:02:03
